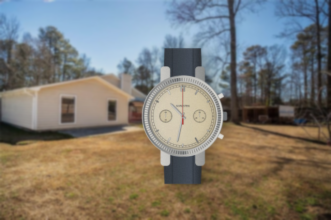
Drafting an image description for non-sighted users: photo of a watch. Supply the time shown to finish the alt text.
10:32
